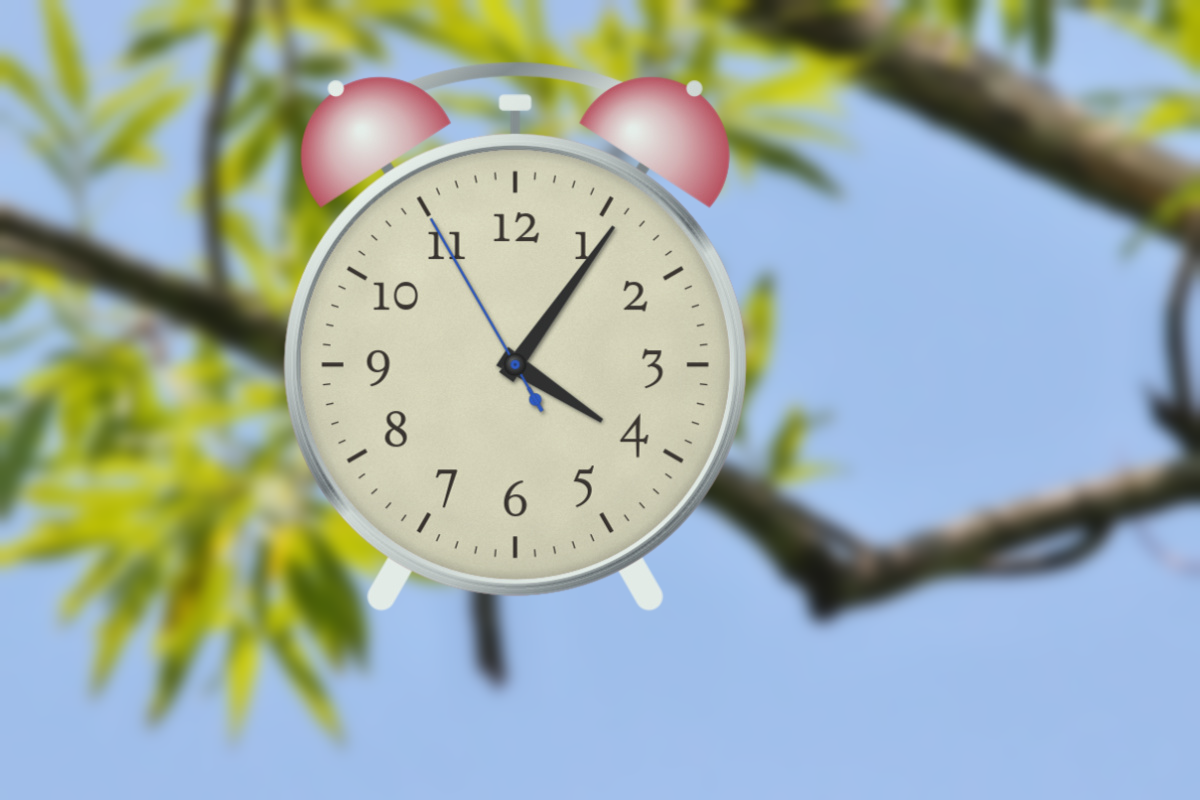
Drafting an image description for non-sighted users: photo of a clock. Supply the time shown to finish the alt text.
4:05:55
